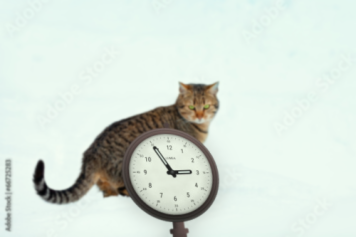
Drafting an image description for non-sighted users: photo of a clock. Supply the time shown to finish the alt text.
2:55
